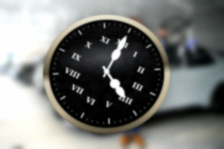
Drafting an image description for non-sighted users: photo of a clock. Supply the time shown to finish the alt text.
4:00
